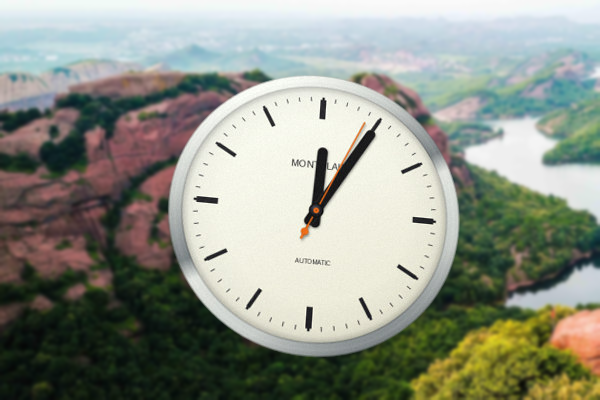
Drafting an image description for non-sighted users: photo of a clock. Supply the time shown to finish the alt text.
12:05:04
